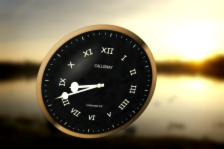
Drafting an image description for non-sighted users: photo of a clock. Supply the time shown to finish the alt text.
8:41
